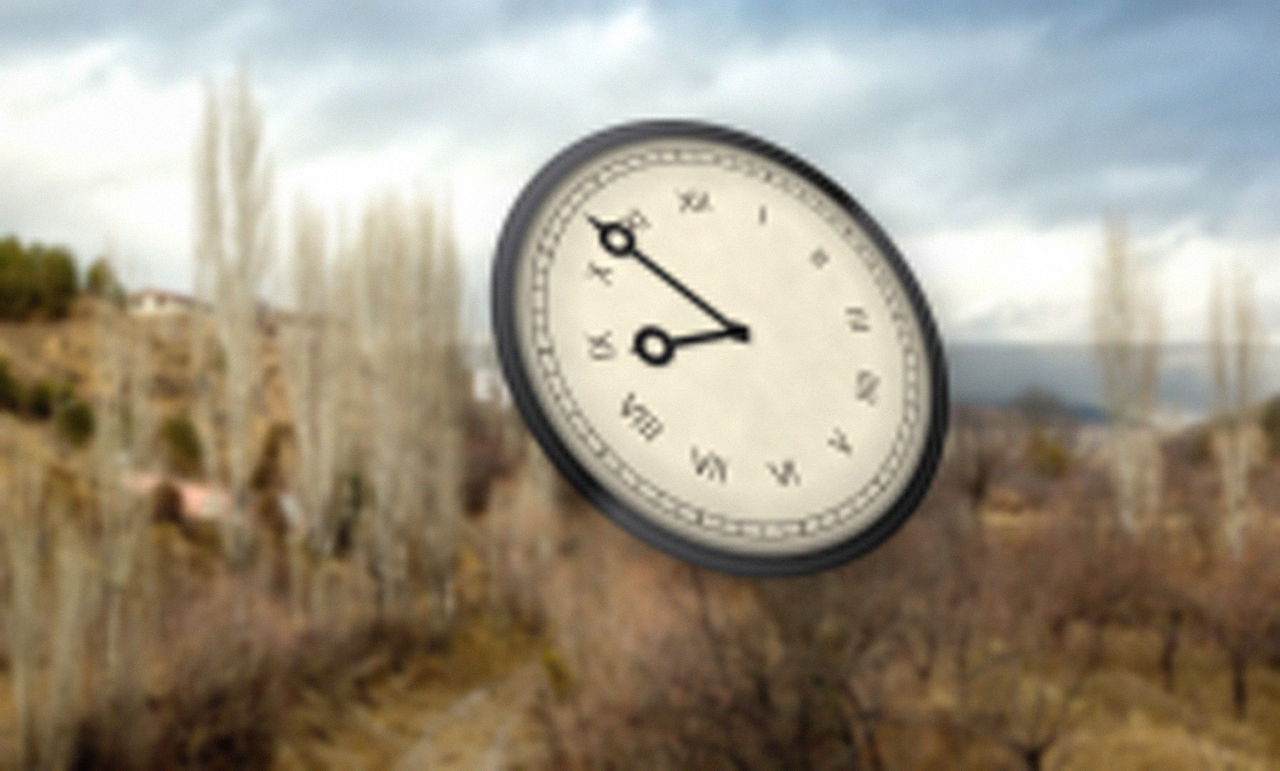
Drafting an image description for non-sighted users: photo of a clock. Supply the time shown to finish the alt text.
8:53
